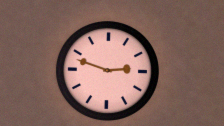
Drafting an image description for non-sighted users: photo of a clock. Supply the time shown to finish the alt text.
2:48
